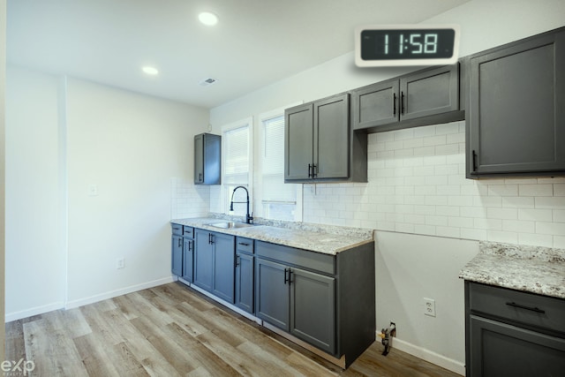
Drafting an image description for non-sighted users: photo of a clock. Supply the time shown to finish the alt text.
11:58
